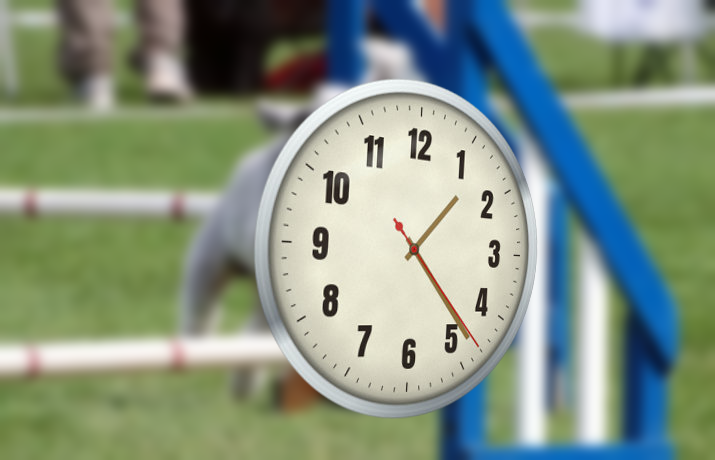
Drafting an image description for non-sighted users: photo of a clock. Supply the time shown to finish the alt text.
1:23:23
